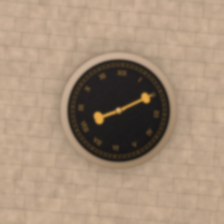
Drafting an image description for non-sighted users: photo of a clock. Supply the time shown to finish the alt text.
8:10
